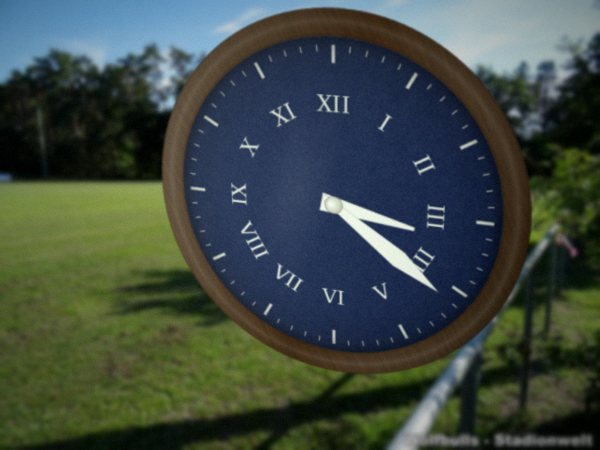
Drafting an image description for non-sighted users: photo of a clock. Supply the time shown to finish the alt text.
3:21
